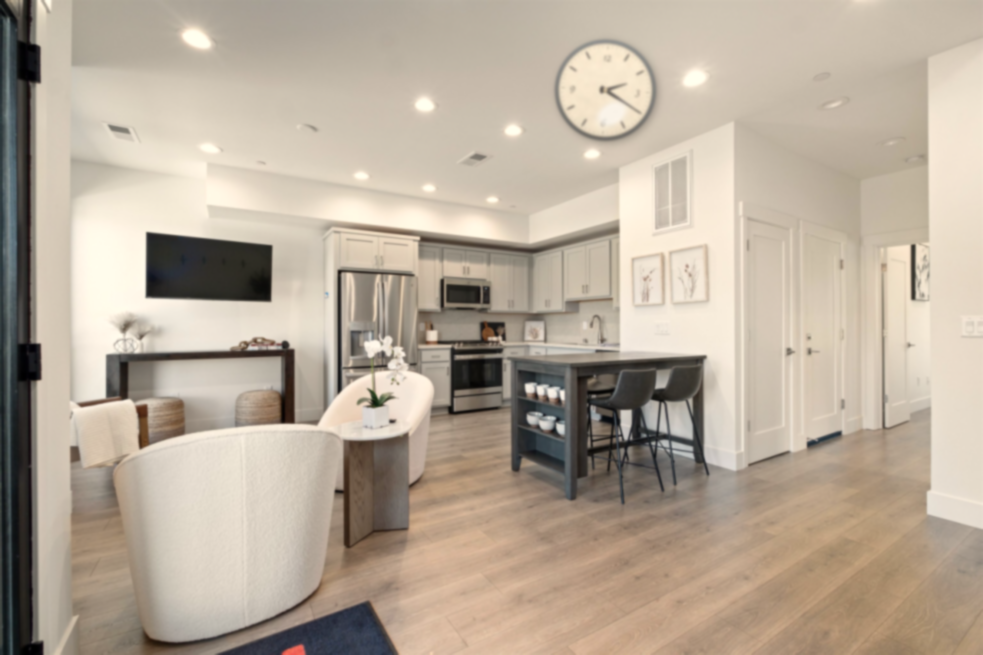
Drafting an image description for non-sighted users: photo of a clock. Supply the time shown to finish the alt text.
2:20
